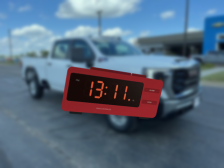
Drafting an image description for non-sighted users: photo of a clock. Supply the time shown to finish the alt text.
13:11
